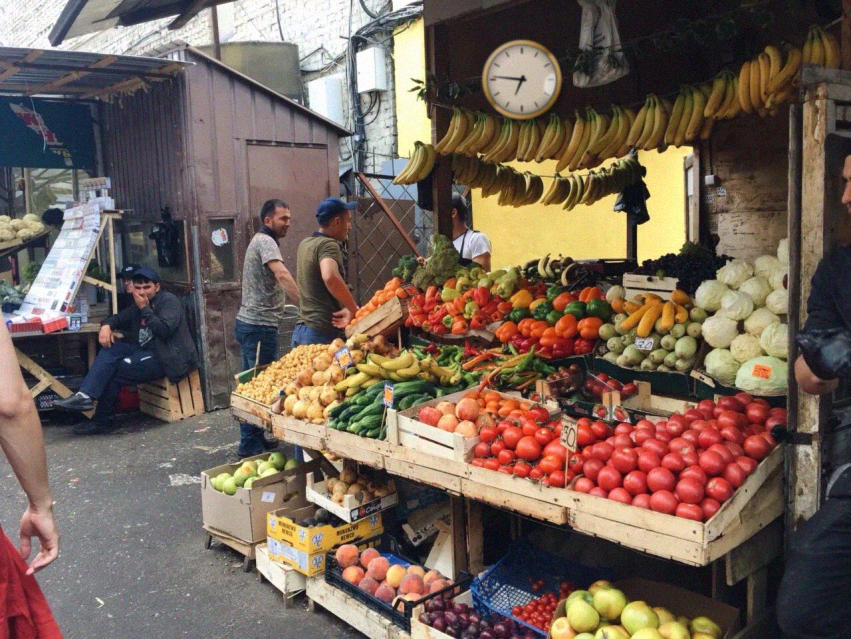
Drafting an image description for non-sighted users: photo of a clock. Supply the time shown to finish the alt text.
6:46
